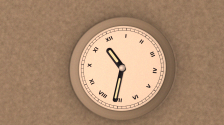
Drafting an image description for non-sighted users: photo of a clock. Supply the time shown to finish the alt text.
11:36
